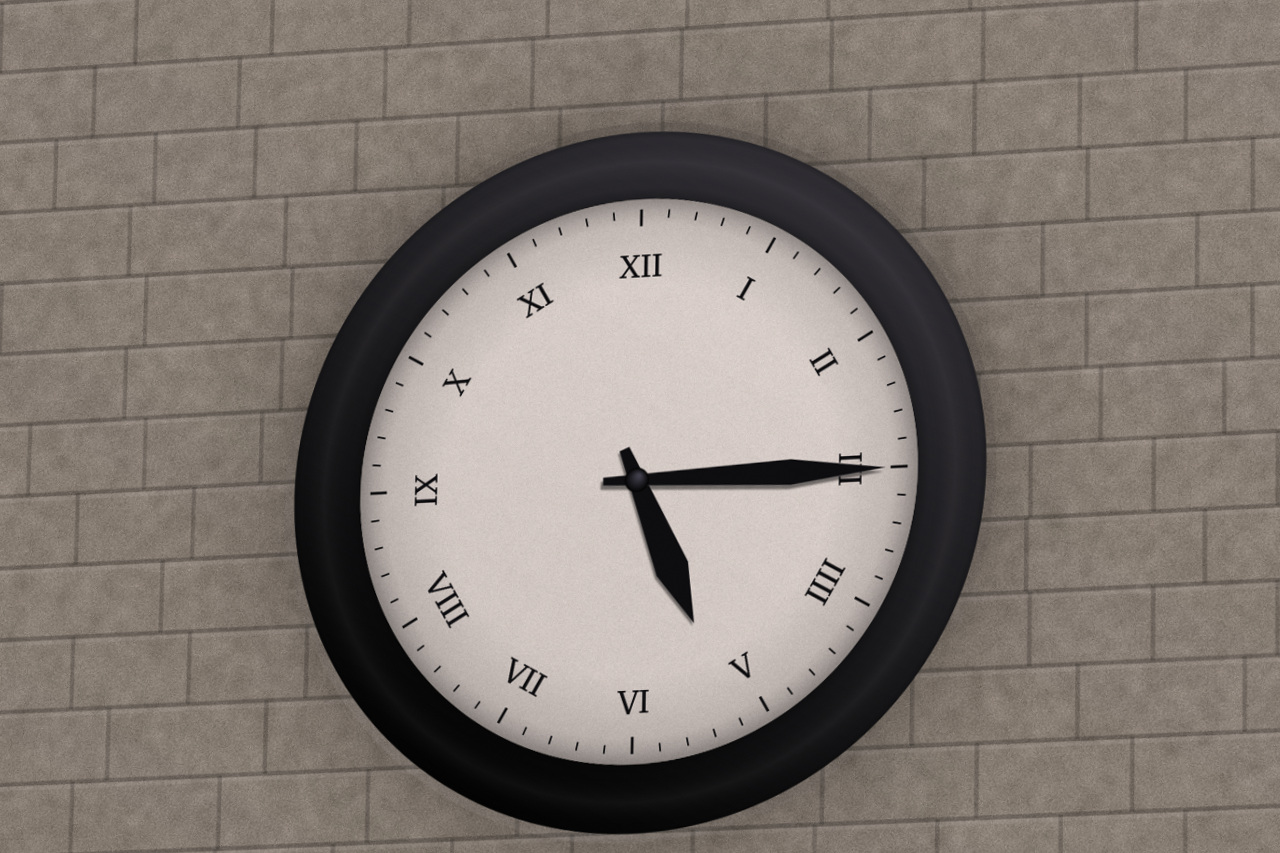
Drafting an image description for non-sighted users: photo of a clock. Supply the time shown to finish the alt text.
5:15
